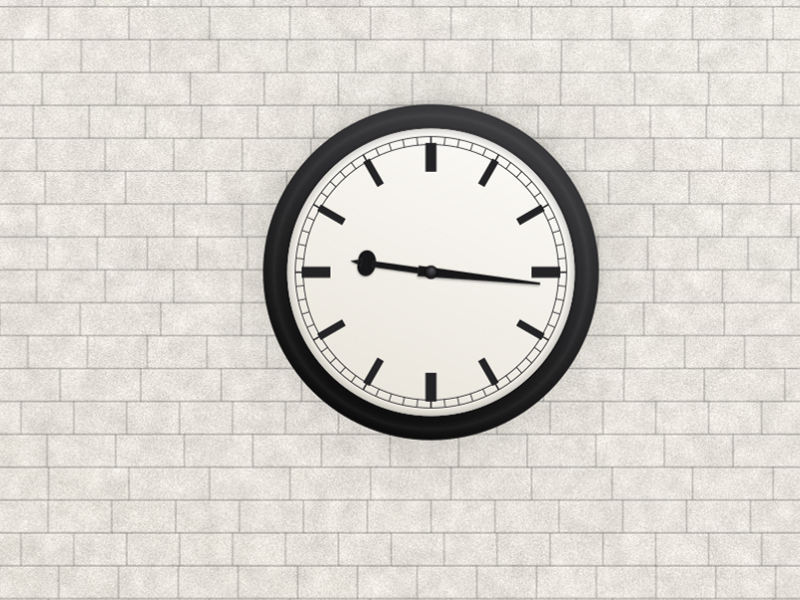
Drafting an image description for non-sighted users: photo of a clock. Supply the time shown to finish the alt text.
9:16
